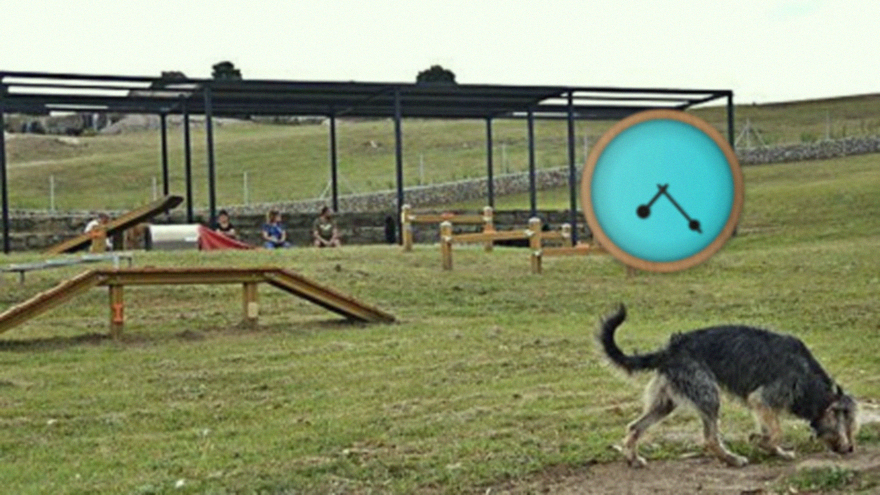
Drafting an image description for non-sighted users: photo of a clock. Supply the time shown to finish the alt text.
7:23
